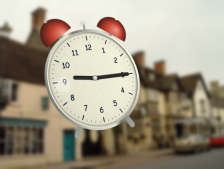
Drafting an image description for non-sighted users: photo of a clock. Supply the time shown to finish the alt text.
9:15
